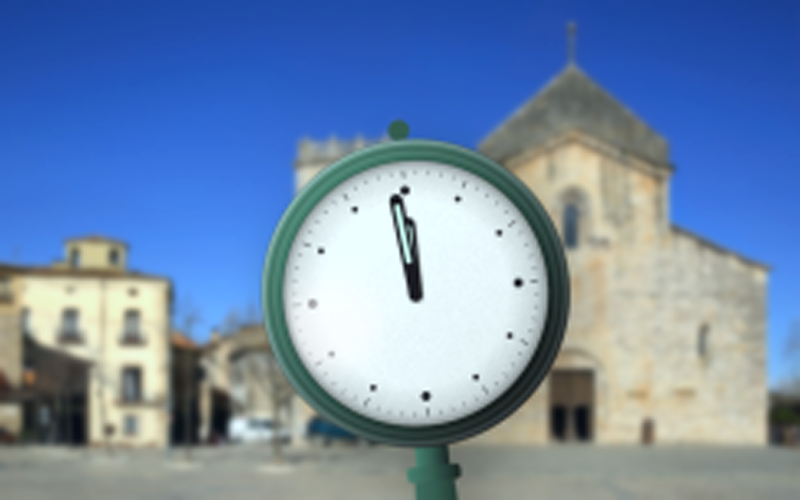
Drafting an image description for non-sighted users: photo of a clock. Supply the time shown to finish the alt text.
11:59
